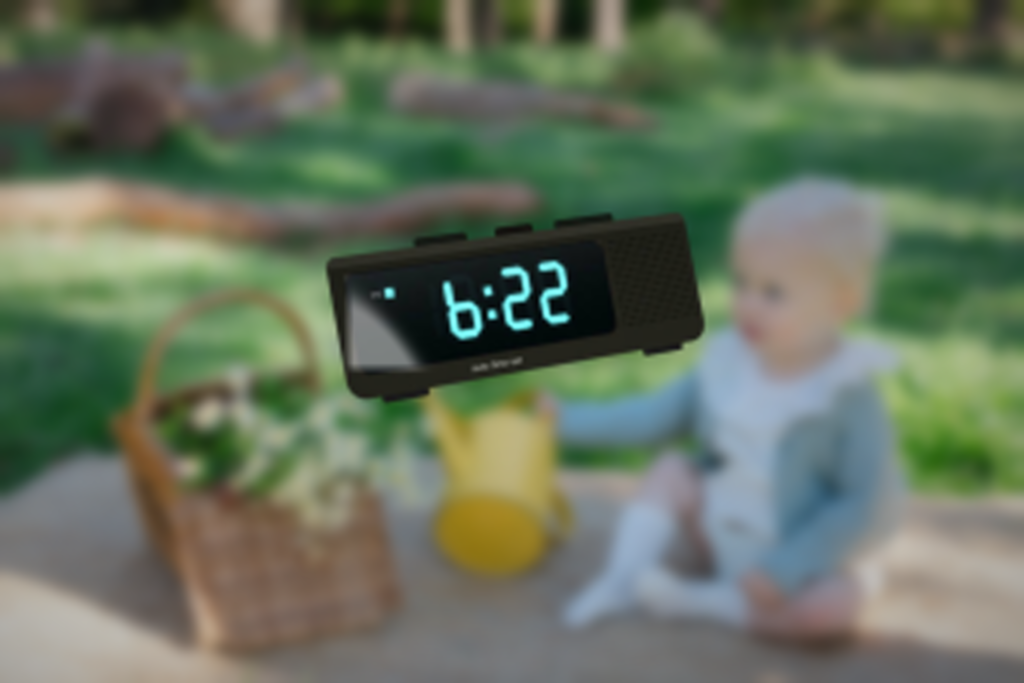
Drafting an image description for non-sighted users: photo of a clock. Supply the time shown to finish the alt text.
6:22
